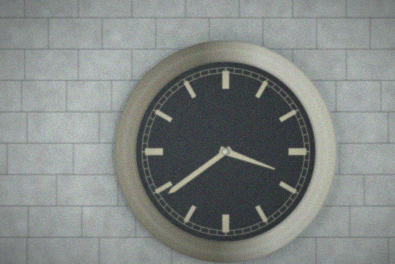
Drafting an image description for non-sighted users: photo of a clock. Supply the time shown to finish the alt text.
3:39
